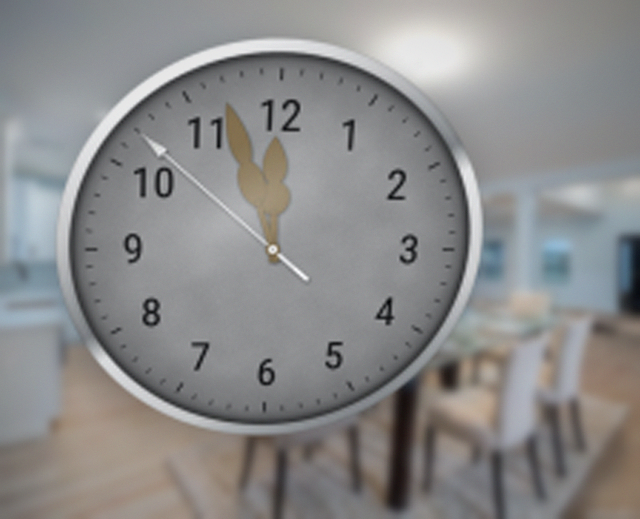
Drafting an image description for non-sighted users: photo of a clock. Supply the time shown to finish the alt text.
11:56:52
